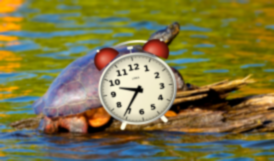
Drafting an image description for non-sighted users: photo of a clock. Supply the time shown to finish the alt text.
9:36
